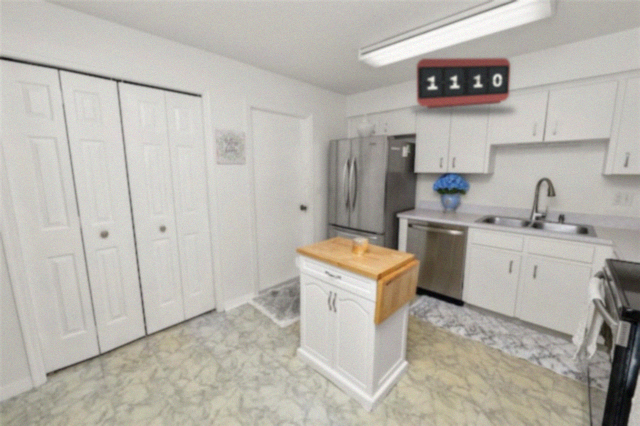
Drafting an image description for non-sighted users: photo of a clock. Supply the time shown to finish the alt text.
11:10
